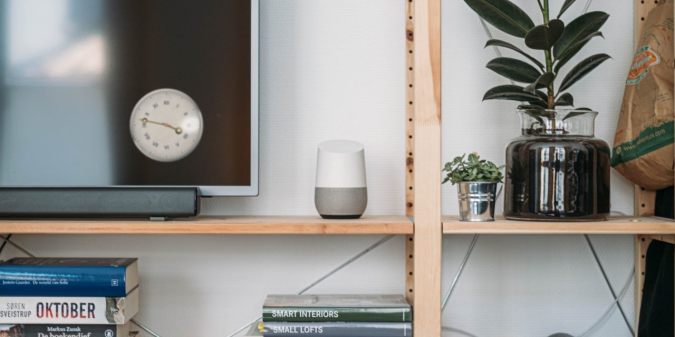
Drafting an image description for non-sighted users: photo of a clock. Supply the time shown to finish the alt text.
3:47
